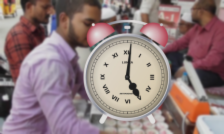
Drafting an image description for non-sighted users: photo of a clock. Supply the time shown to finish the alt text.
5:01
